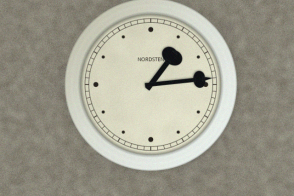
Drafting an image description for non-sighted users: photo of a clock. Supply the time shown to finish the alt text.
1:14
